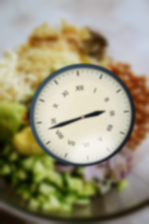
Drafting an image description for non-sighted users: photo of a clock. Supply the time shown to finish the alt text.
2:43
